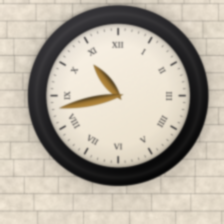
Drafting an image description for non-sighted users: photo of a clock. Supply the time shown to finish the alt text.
10:43
